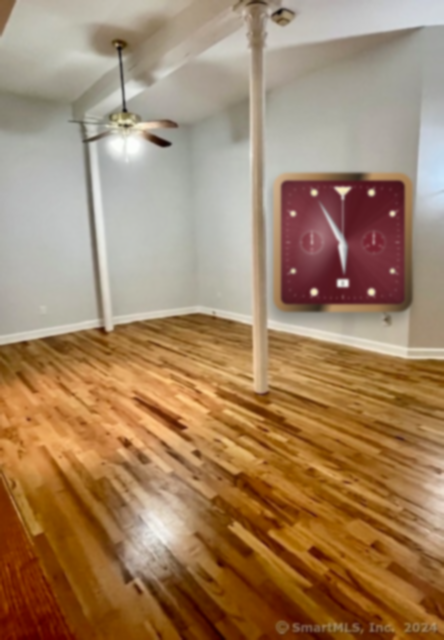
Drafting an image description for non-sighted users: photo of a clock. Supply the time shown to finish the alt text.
5:55
